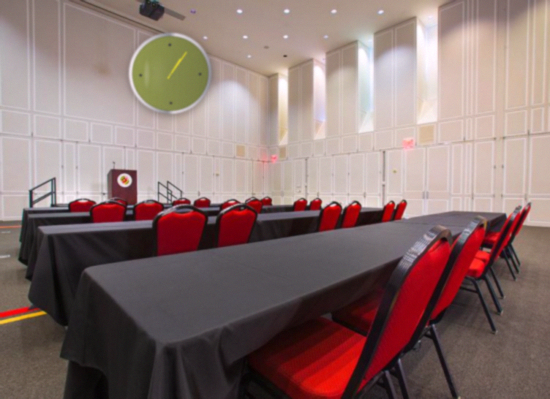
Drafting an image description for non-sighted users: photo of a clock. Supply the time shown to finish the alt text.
1:06
